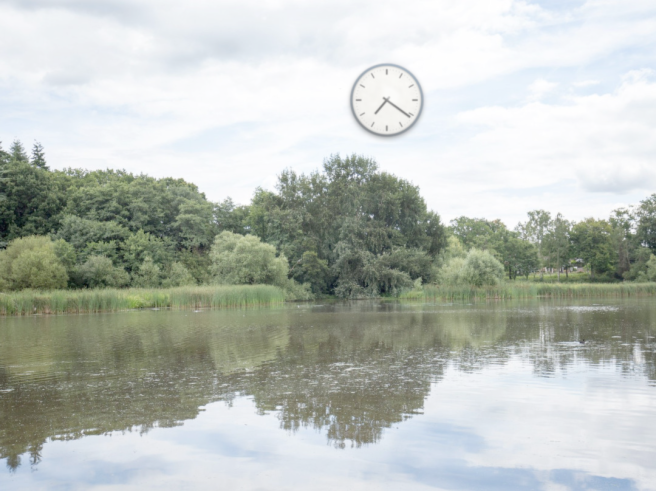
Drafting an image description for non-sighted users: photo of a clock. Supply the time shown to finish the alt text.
7:21
